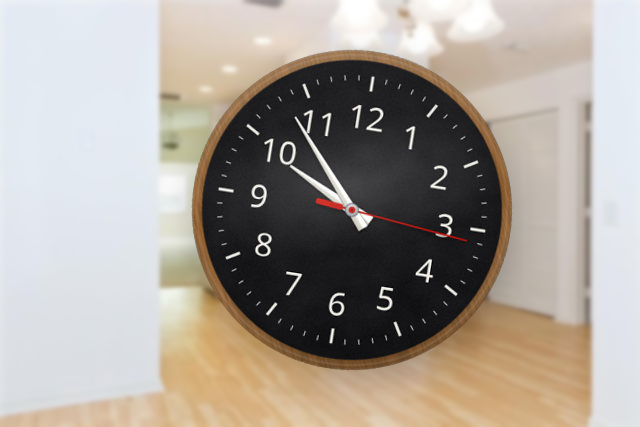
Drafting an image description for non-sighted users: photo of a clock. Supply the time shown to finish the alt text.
9:53:16
